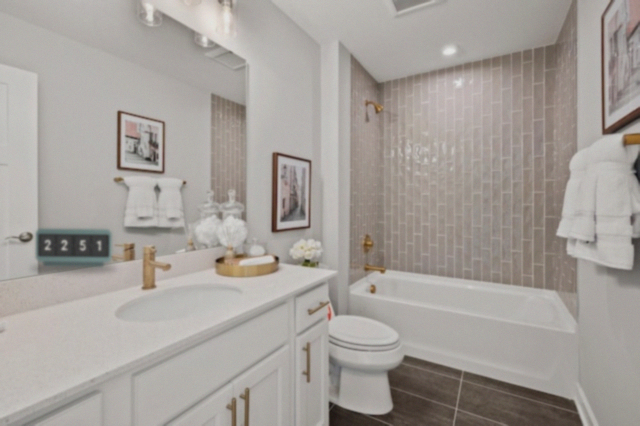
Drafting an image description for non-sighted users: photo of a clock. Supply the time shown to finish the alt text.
22:51
